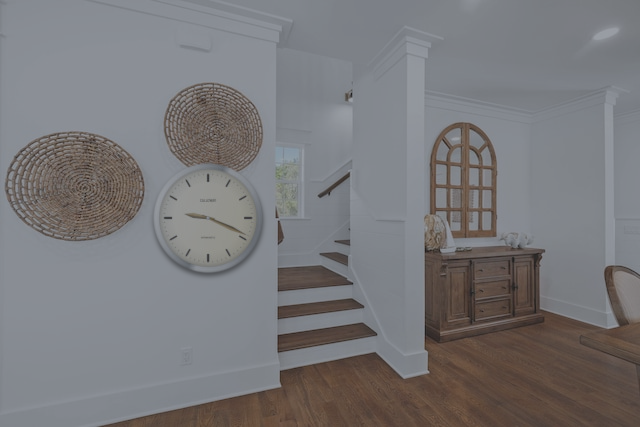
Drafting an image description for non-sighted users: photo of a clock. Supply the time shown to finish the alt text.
9:19
